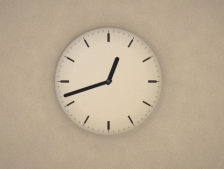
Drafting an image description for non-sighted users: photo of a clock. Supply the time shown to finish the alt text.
12:42
